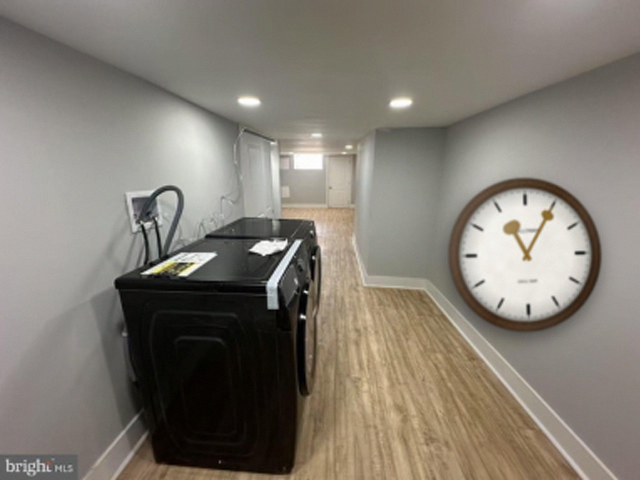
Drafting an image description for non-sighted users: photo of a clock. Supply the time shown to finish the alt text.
11:05
